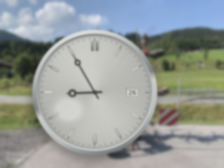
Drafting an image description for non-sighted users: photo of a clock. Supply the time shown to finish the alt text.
8:55
